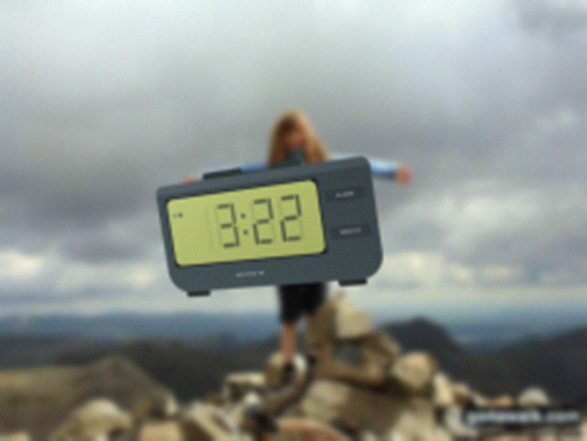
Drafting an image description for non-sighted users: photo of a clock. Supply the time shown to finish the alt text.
3:22
